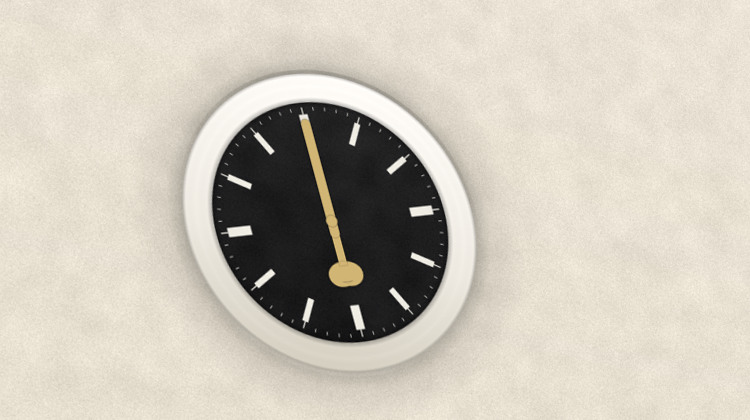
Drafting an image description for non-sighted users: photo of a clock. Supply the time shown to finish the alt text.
6:00
